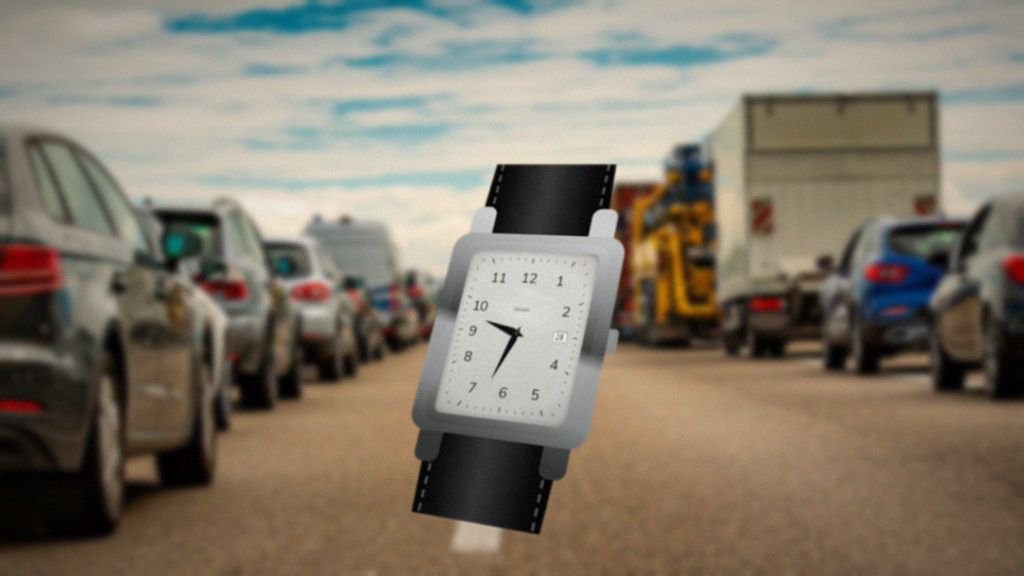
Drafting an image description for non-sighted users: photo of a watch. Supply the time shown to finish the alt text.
9:33
